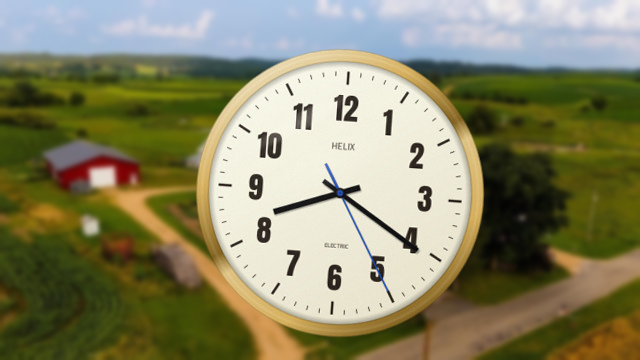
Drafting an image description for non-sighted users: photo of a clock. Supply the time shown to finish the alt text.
8:20:25
